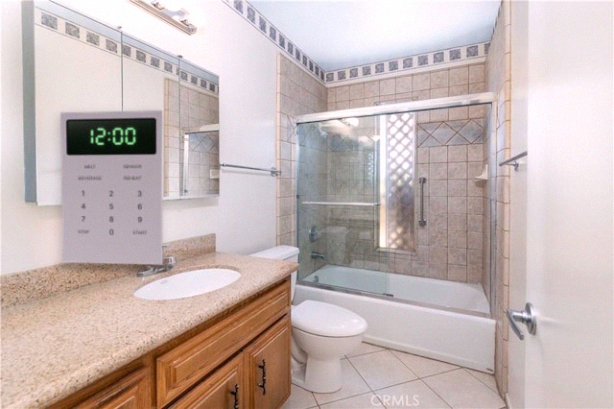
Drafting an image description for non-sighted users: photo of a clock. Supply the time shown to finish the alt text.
12:00
